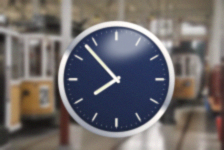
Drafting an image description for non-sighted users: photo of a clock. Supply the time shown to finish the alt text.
7:53
